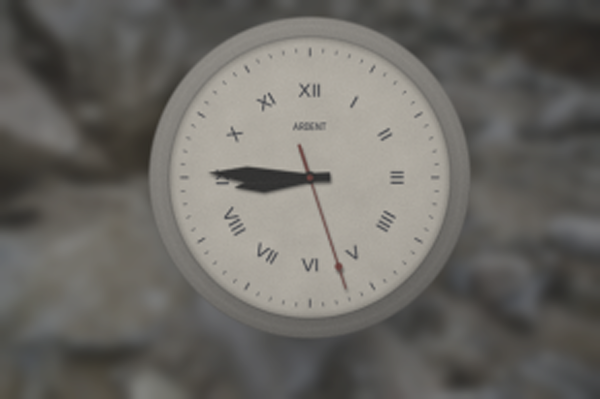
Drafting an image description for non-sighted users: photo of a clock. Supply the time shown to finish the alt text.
8:45:27
